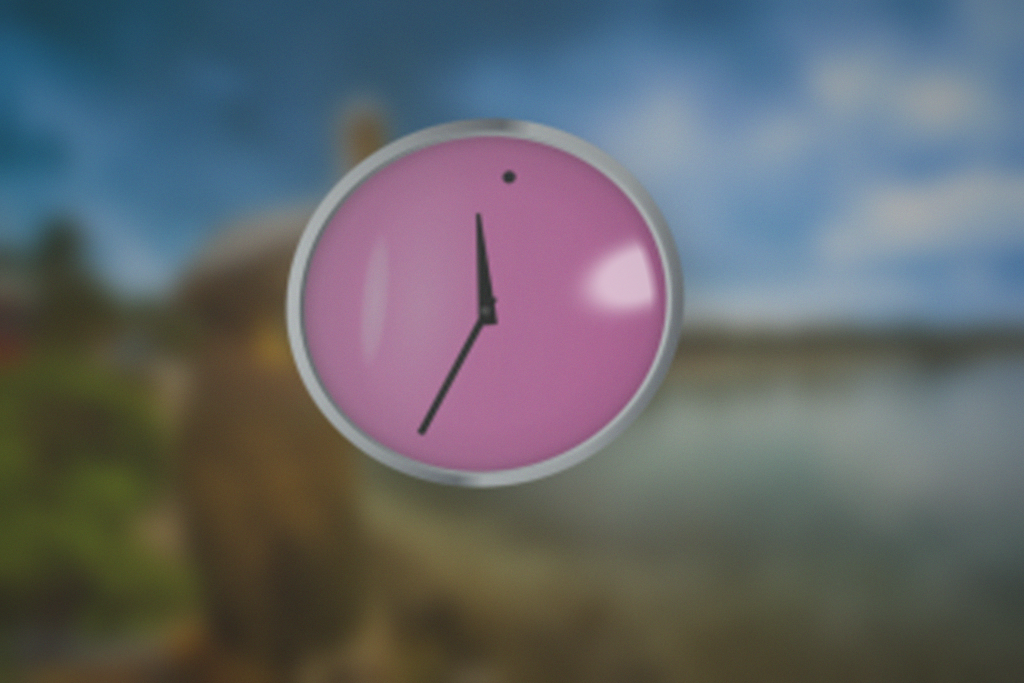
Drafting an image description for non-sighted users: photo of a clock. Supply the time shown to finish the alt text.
11:33
